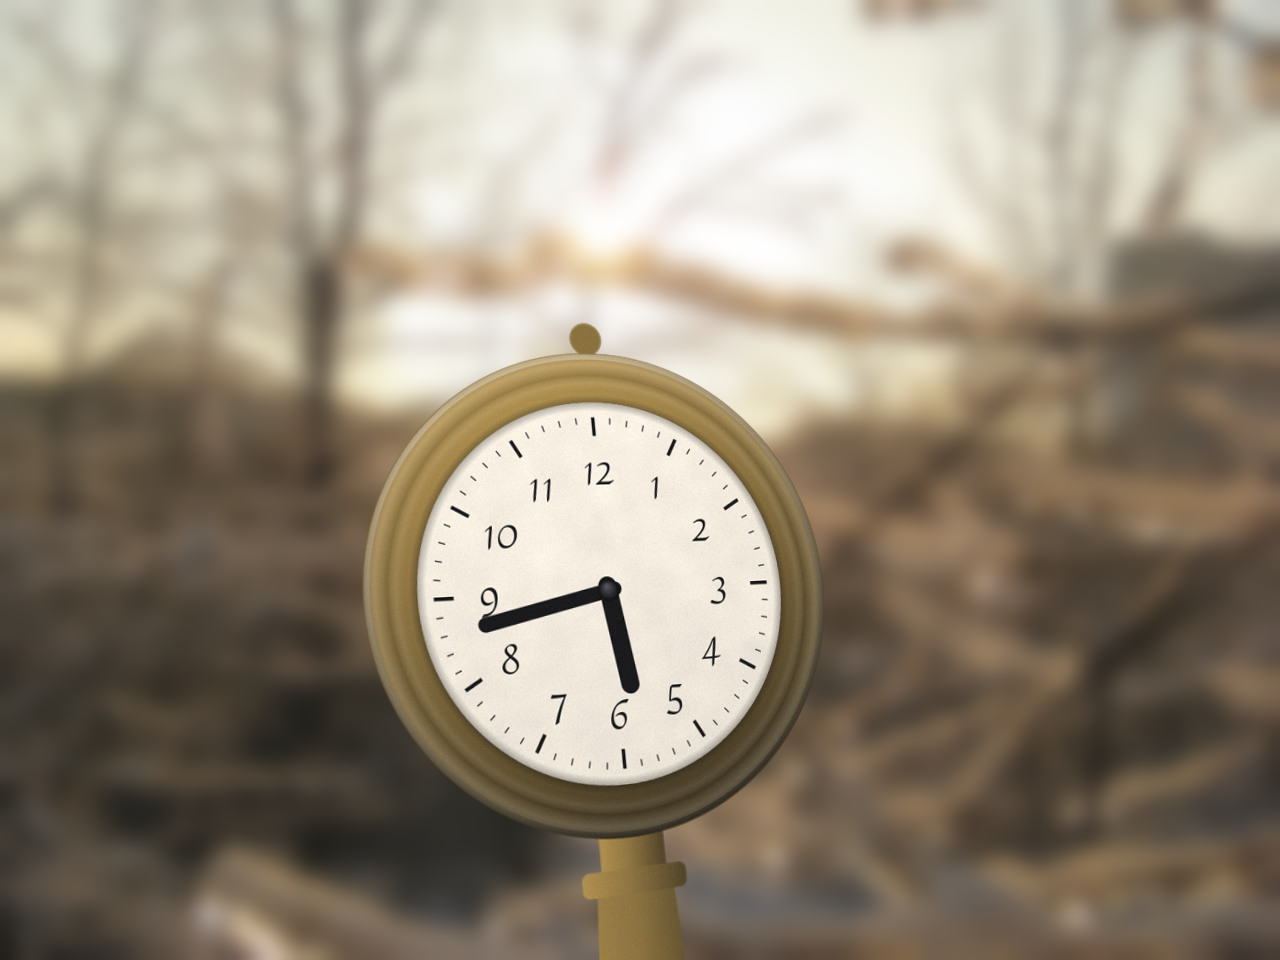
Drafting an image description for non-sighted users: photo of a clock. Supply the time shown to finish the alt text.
5:43
